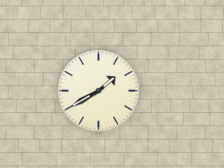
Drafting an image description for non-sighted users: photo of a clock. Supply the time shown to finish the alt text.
1:40
